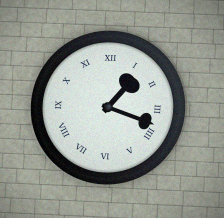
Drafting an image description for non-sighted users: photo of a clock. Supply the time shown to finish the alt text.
1:18
